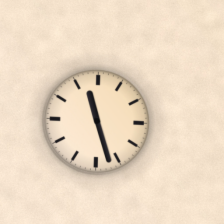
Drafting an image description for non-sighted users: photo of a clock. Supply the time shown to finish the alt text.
11:27
